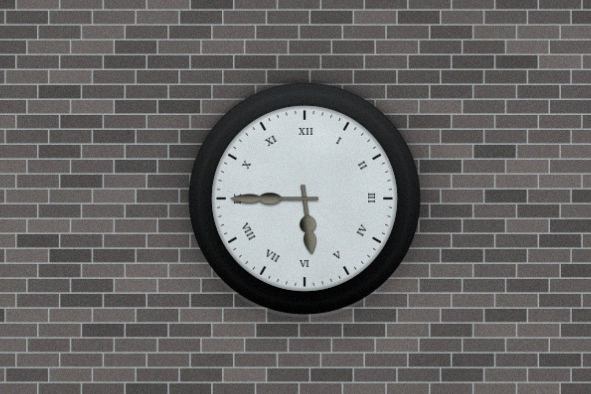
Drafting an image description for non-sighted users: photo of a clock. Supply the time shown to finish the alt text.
5:45
